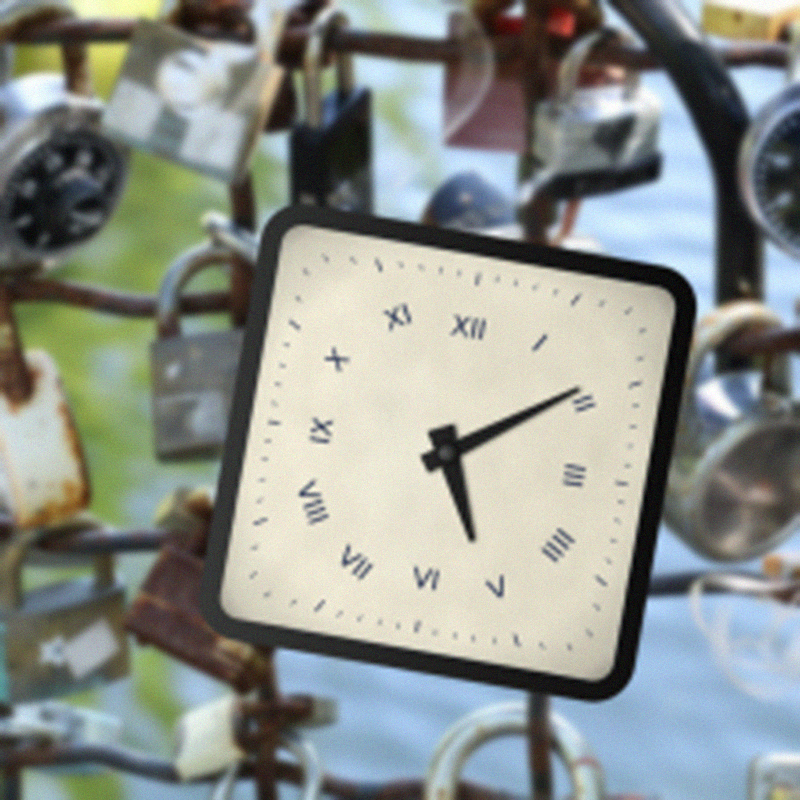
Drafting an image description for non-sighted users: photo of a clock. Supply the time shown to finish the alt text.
5:09
